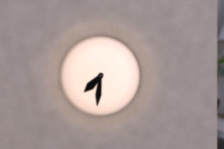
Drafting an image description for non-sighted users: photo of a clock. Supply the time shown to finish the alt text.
7:31
